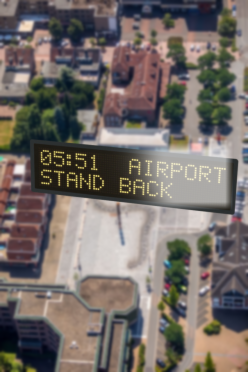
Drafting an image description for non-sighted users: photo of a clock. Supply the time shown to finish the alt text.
5:51
